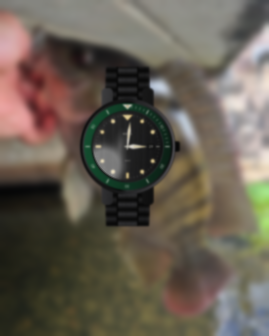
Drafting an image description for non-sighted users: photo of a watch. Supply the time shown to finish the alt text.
3:01
